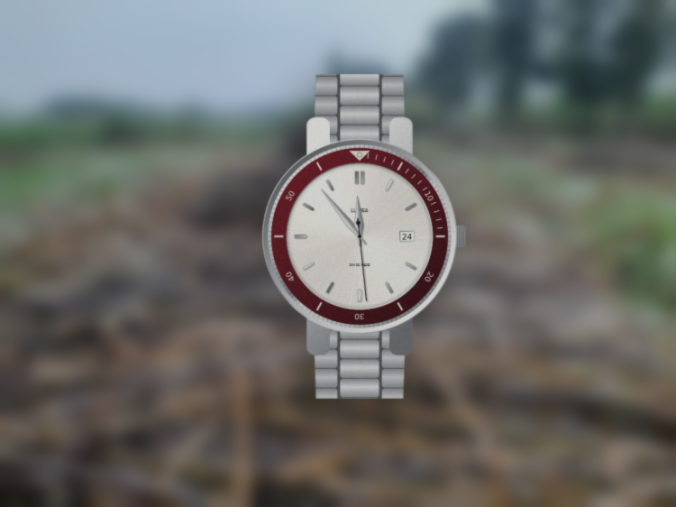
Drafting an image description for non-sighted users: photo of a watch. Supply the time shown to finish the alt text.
11:53:29
